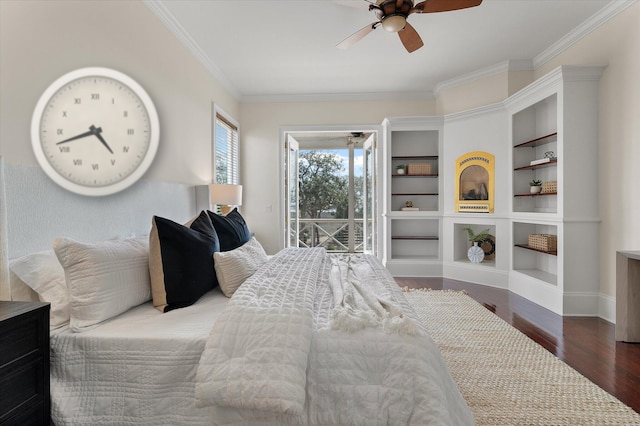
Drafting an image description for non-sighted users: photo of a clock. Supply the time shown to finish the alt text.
4:42
